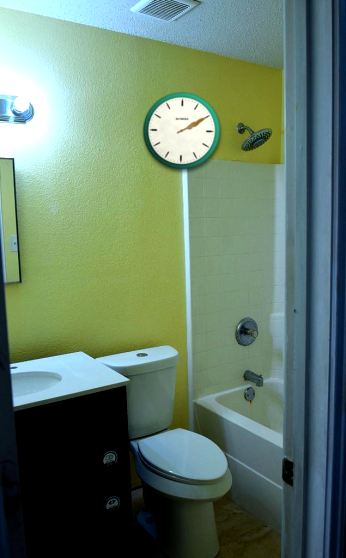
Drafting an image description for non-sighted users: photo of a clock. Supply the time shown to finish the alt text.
2:10
